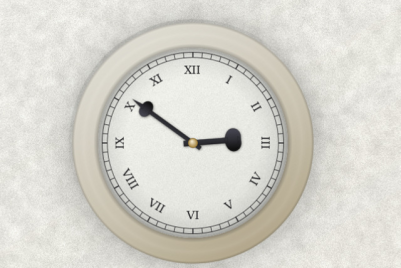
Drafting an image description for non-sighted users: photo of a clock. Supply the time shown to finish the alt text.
2:51
